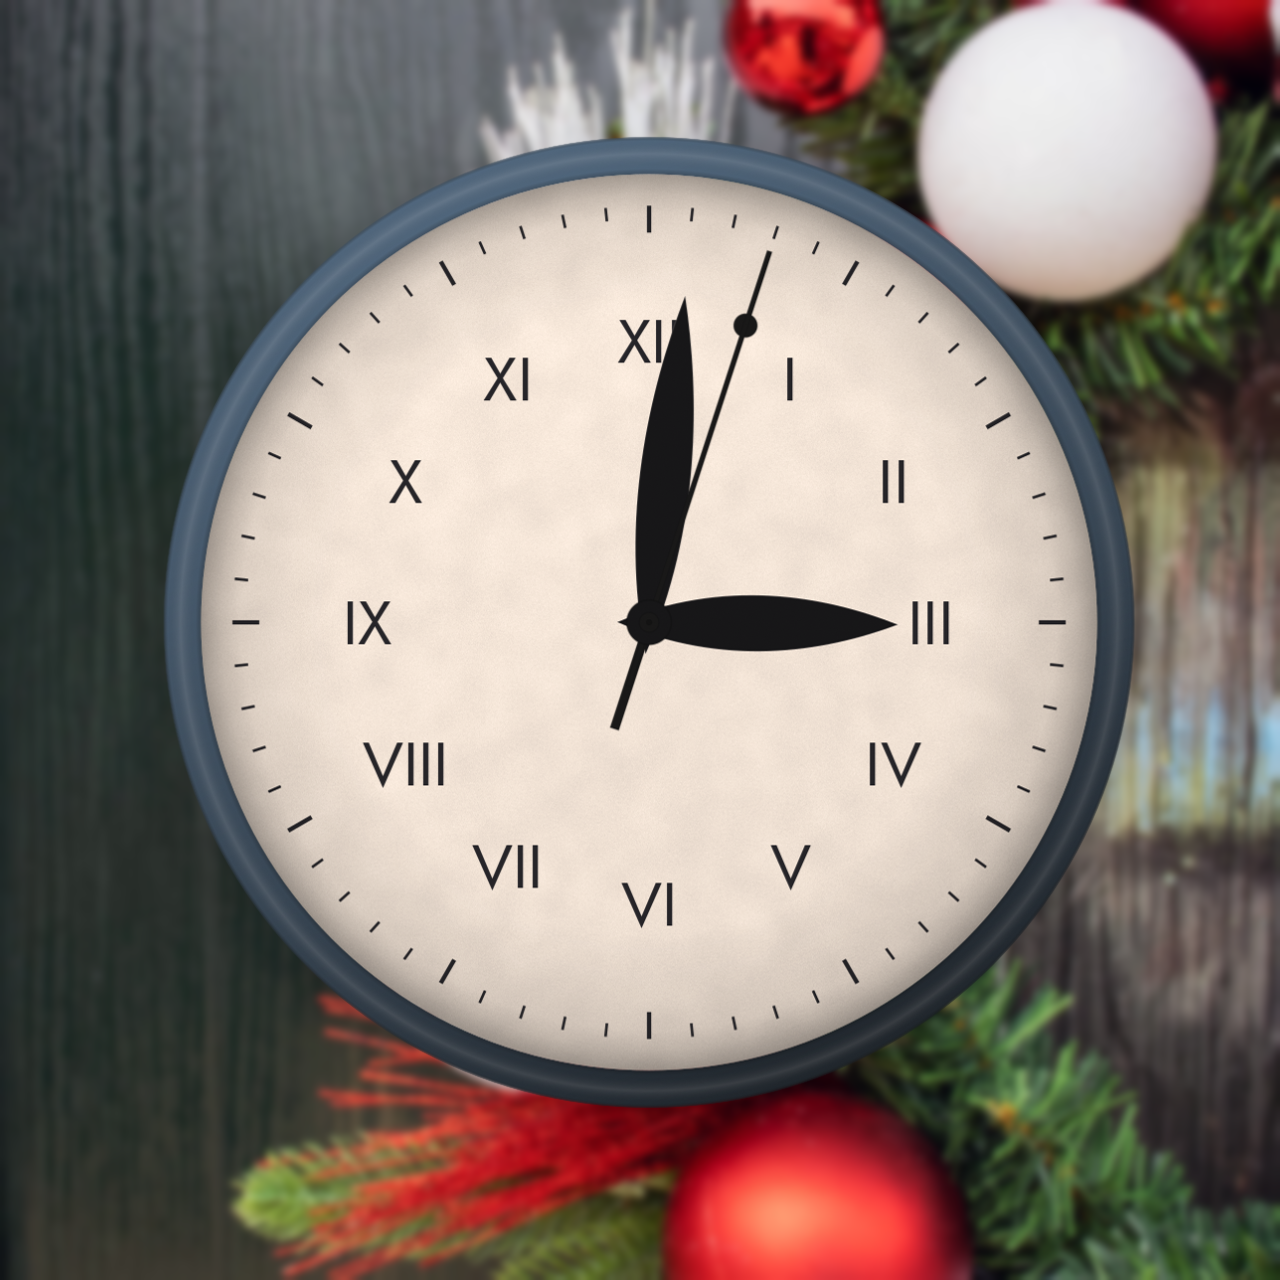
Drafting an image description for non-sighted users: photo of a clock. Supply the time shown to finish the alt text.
3:01:03
